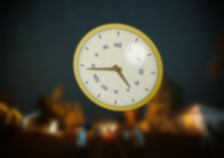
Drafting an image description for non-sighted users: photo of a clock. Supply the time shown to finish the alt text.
4:44
